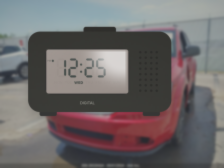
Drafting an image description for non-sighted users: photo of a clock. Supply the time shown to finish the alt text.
12:25
